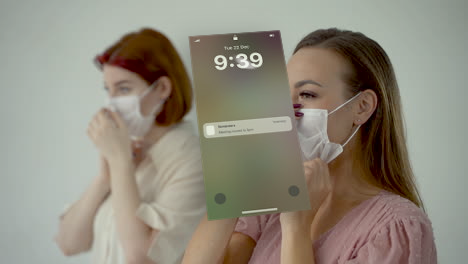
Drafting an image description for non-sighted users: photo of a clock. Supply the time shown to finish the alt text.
9:39
